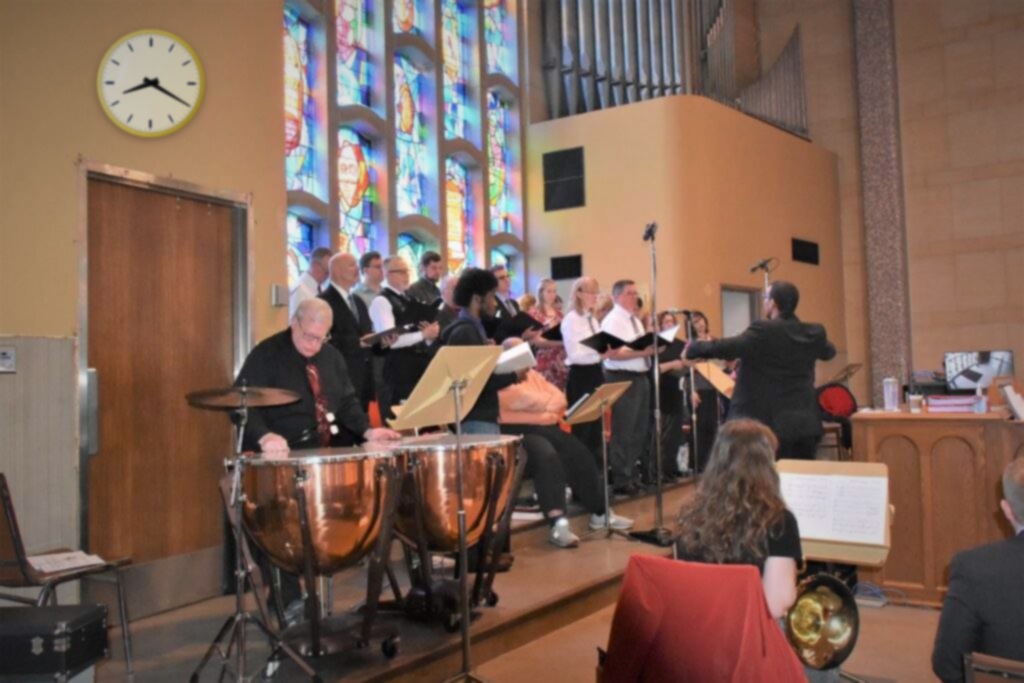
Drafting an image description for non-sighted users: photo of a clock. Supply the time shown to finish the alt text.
8:20
